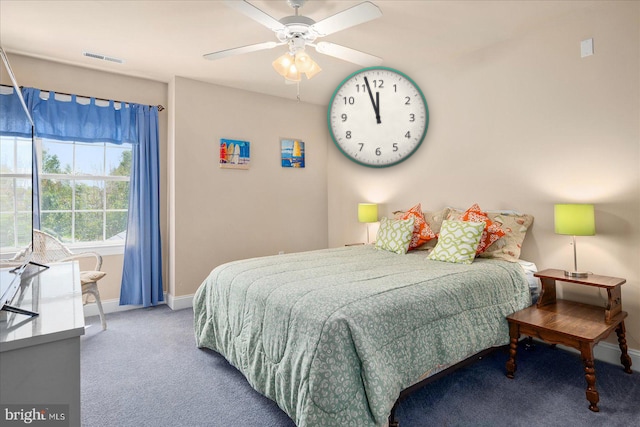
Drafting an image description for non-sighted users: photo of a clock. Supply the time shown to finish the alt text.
11:57
